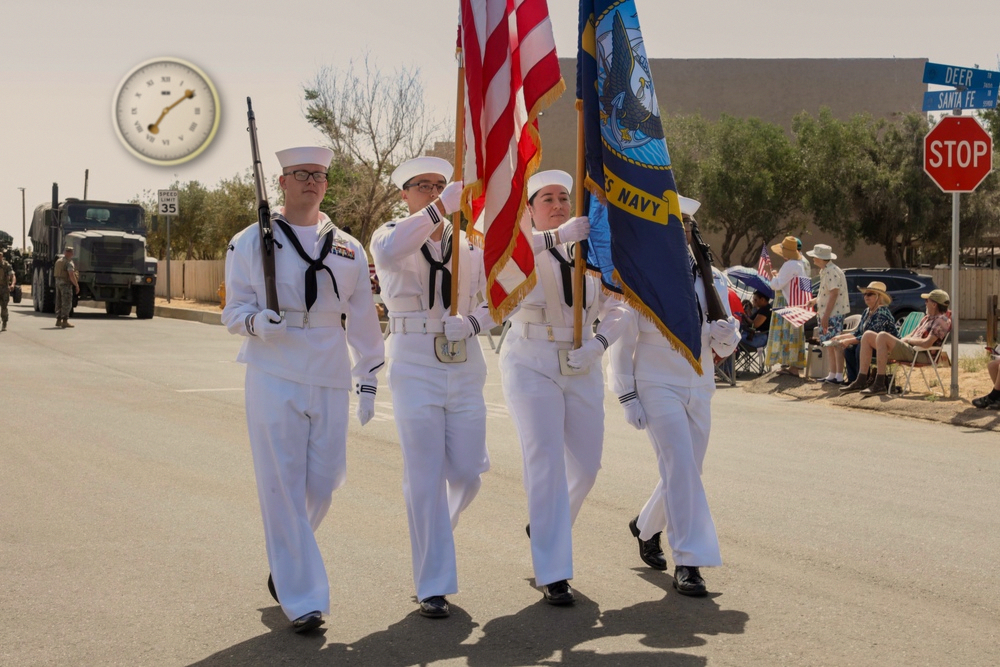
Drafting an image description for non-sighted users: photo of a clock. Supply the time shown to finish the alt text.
7:09
